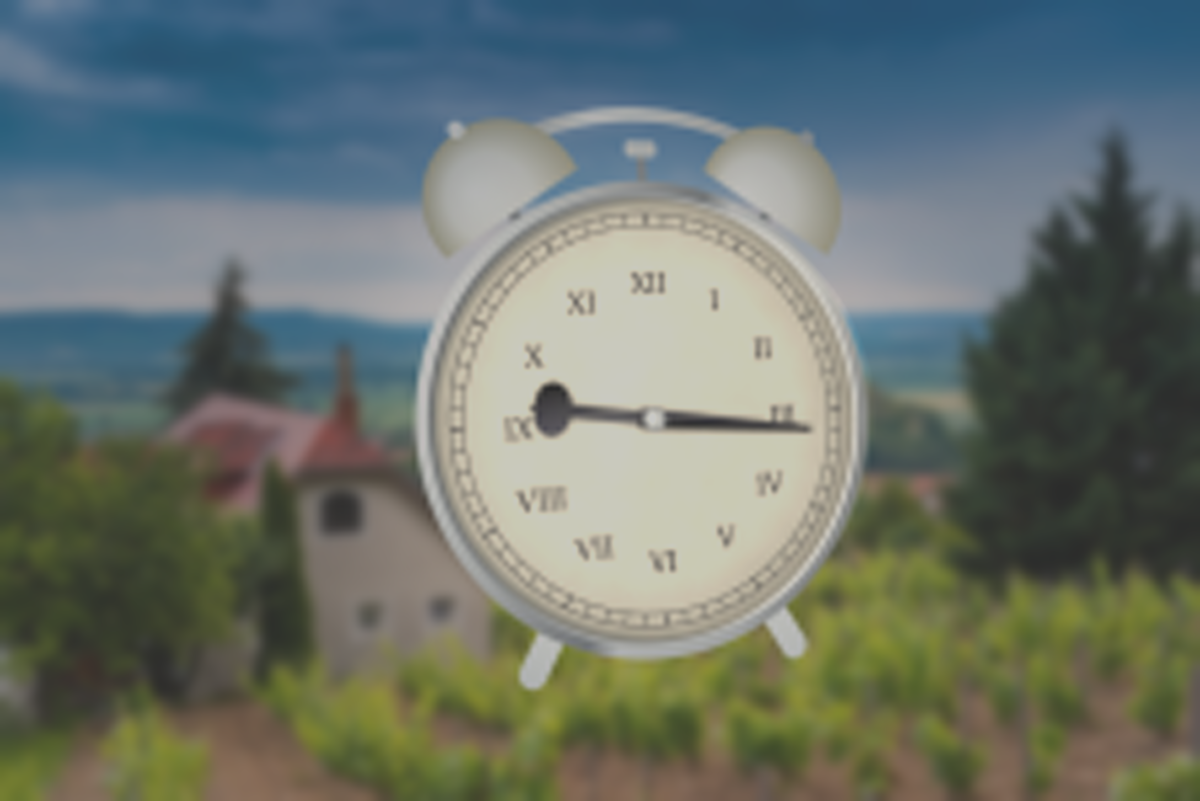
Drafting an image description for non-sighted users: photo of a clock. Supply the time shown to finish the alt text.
9:16
